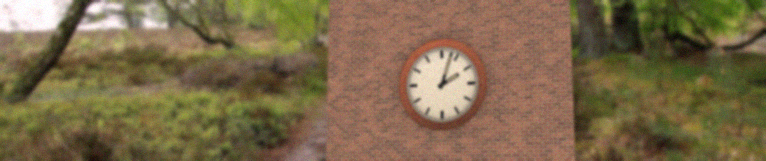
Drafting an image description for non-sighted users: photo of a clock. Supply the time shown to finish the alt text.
2:03
